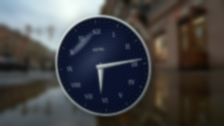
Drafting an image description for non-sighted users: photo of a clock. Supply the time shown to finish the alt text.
6:14
